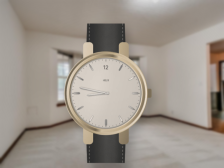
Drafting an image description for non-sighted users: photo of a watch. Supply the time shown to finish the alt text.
8:47
